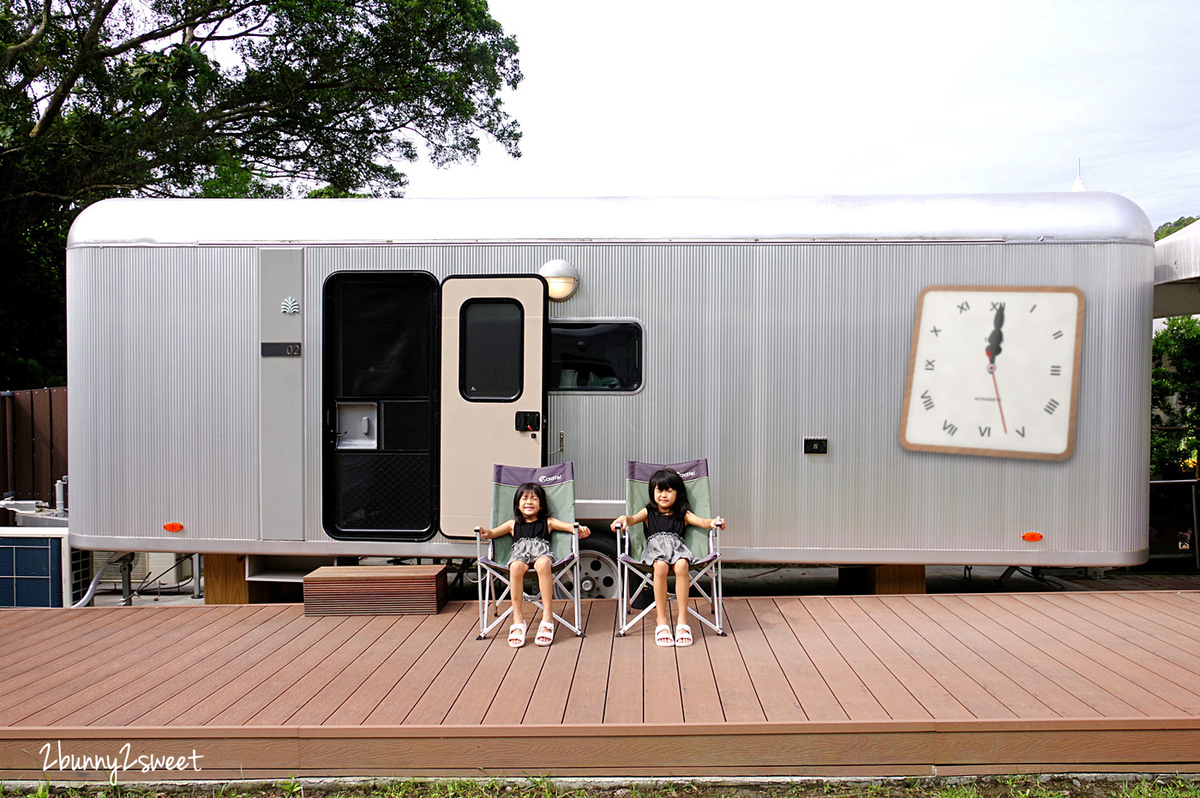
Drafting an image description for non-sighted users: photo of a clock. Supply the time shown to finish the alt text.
12:00:27
